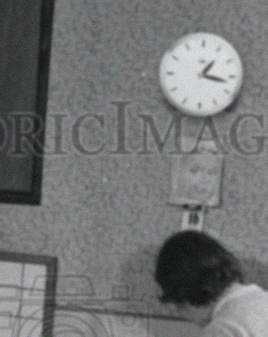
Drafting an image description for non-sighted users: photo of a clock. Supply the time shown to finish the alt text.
1:17
